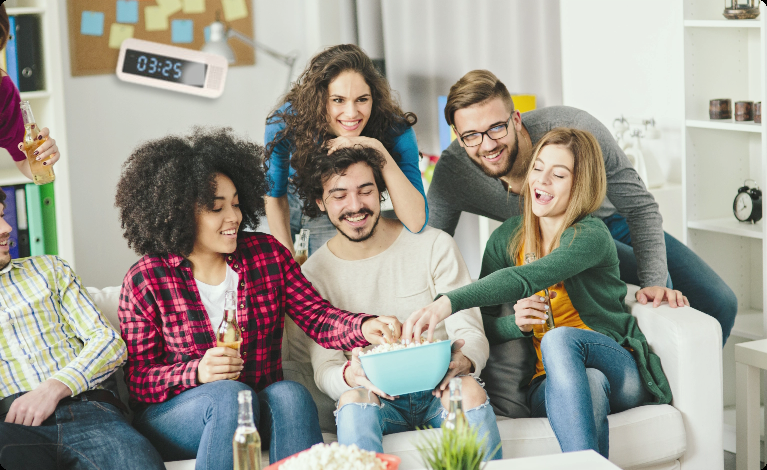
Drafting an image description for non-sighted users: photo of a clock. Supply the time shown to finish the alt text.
3:25
